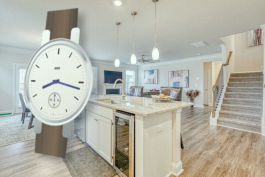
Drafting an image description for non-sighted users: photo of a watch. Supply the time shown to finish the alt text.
8:17
